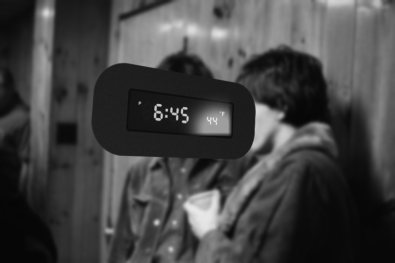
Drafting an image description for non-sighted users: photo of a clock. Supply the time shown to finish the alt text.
6:45
